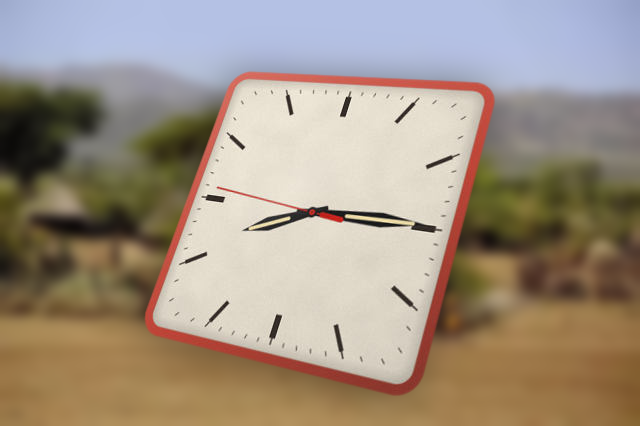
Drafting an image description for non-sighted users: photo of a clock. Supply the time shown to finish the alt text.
8:14:46
